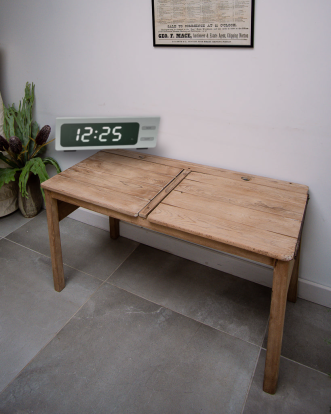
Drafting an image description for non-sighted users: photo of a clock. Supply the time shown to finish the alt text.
12:25
